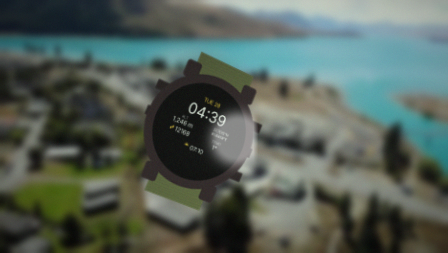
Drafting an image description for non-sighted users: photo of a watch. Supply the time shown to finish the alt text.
4:39
